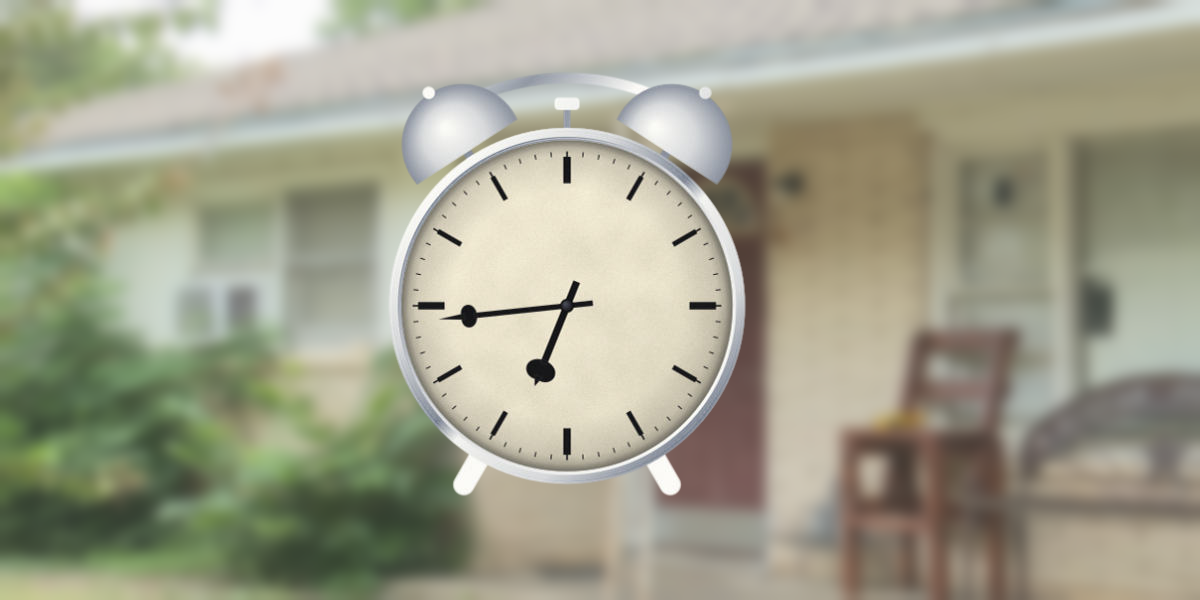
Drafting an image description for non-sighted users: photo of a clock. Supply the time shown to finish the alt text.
6:44
